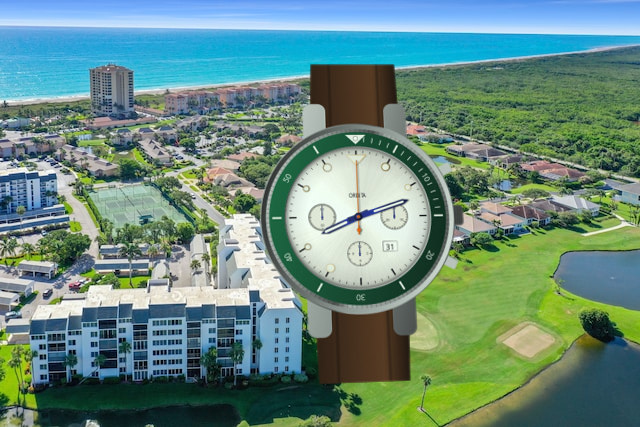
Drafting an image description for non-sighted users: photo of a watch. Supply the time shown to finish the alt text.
8:12
